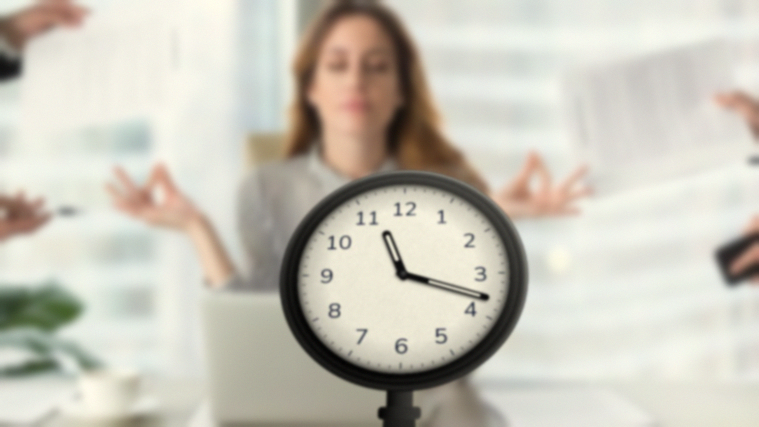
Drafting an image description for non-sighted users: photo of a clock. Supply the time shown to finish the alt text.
11:18
